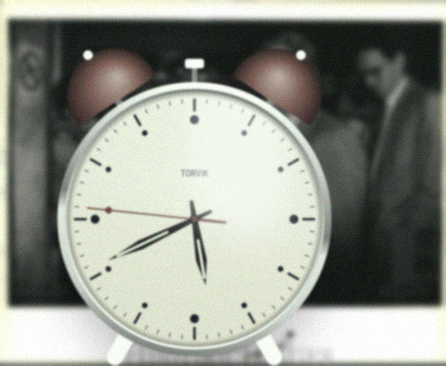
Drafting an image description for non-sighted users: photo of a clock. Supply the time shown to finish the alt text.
5:40:46
